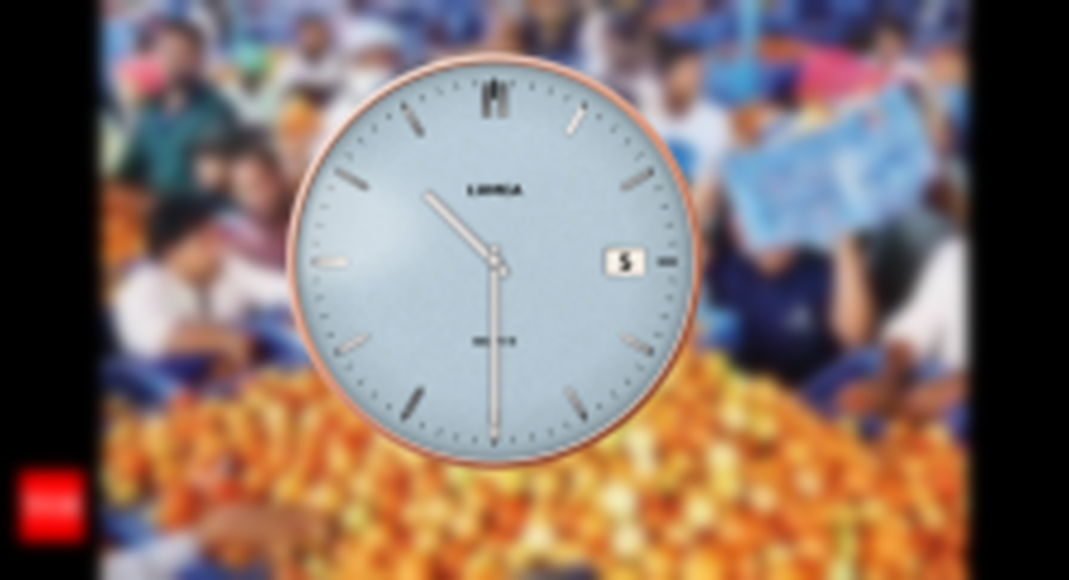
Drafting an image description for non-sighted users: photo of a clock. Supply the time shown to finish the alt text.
10:30
